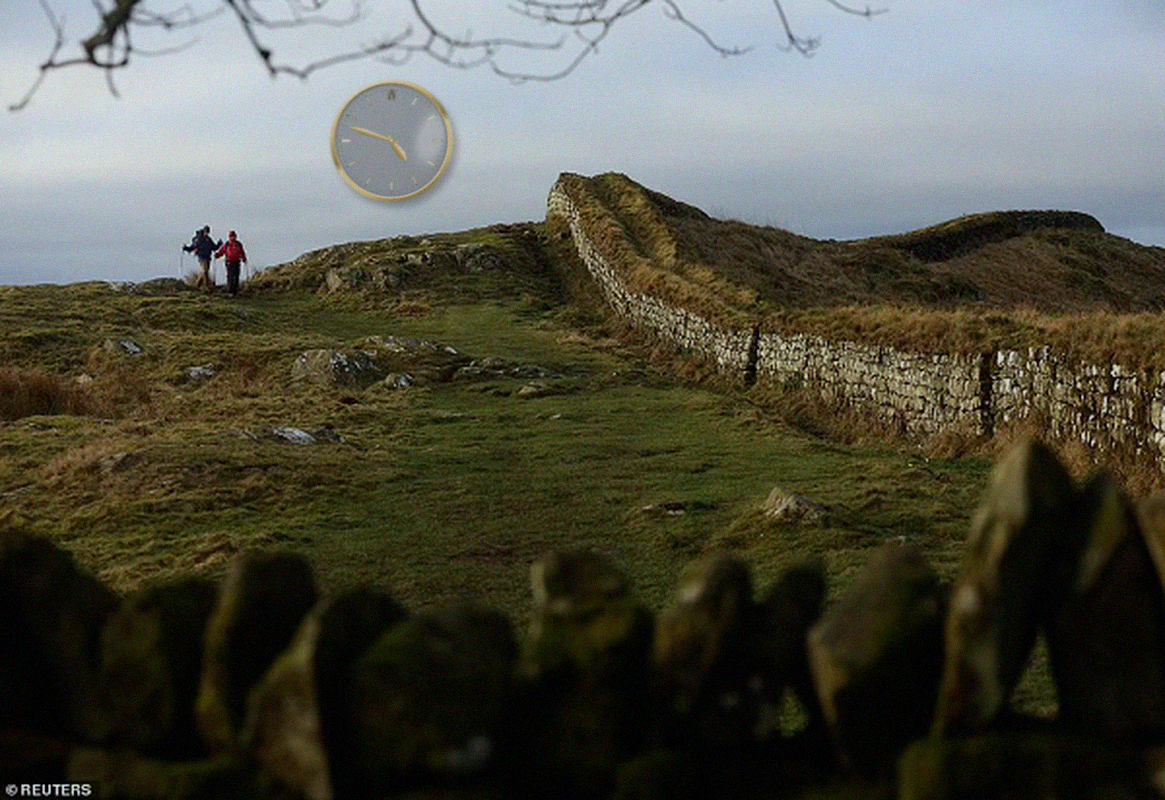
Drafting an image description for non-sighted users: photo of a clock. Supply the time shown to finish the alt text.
4:48
